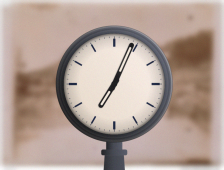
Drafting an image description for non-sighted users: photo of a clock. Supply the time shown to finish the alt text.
7:04
